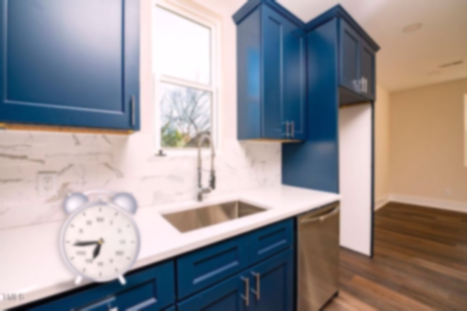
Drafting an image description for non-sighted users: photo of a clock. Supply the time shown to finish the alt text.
6:44
